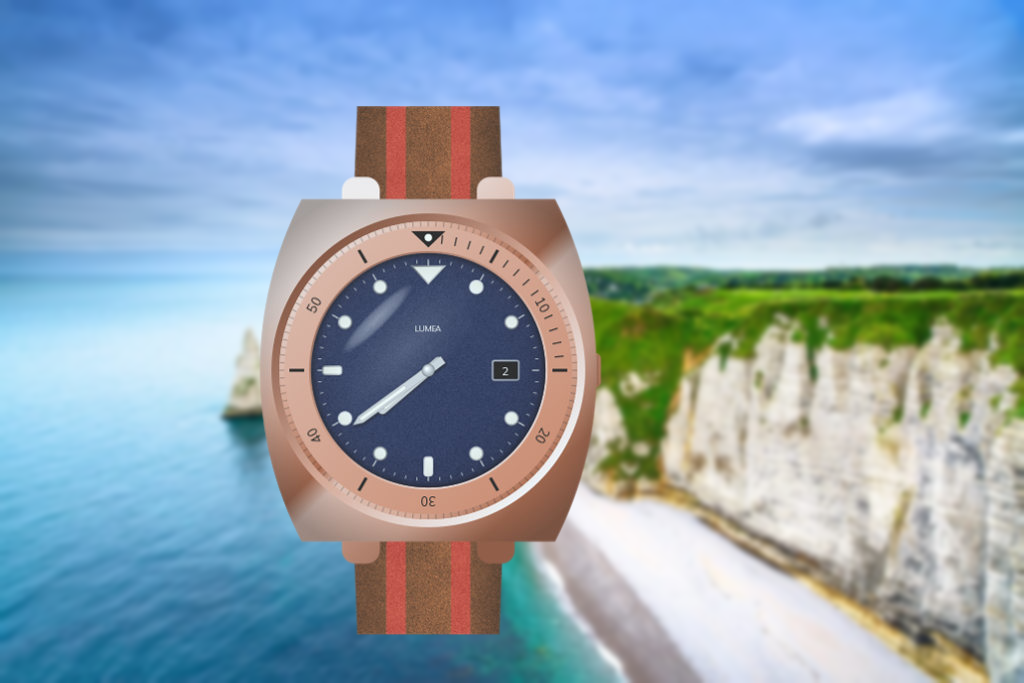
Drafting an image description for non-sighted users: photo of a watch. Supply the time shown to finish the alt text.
7:39
